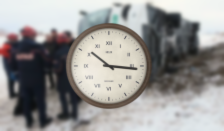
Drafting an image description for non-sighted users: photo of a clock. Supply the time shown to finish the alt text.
10:16
